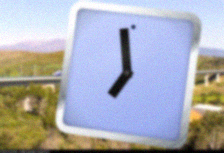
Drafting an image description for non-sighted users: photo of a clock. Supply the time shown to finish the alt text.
6:58
